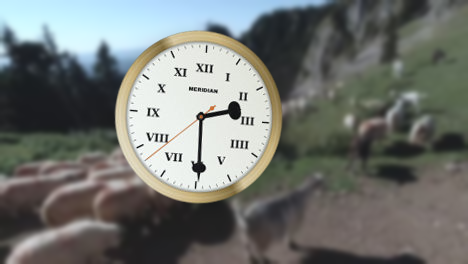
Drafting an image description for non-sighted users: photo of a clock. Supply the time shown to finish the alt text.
2:29:38
